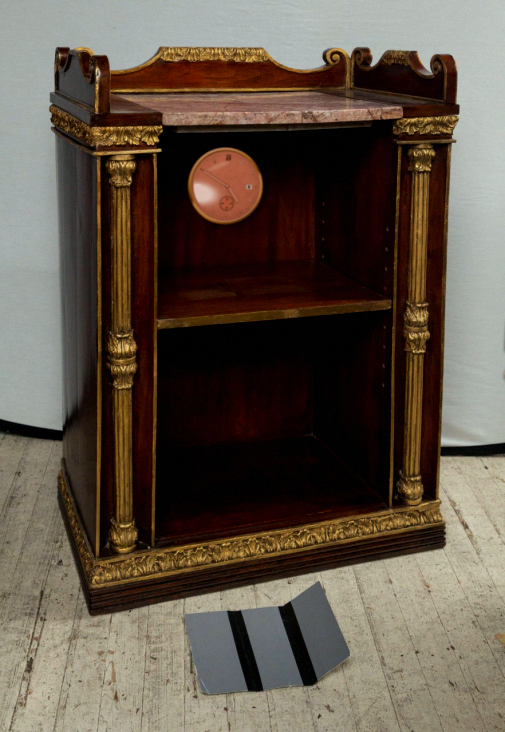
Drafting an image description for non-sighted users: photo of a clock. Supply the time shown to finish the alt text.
4:50
